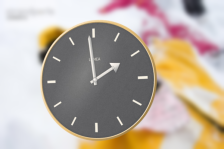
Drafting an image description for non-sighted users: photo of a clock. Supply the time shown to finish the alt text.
1:59
